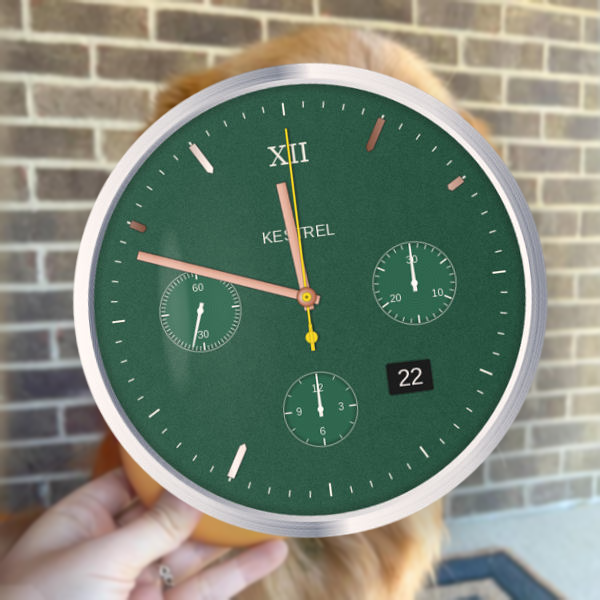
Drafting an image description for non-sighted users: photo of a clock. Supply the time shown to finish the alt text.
11:48:33
